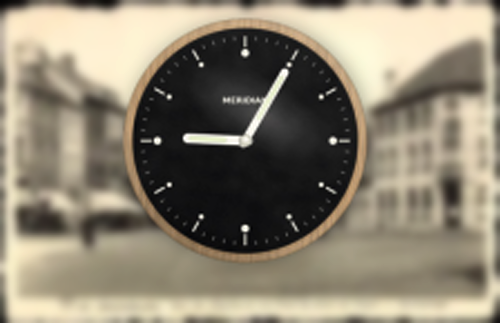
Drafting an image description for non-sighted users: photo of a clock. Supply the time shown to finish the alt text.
9:05
